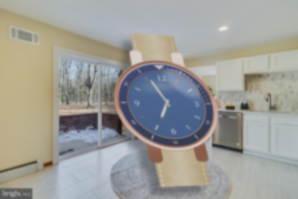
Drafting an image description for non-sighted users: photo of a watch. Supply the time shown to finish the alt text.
6:56
